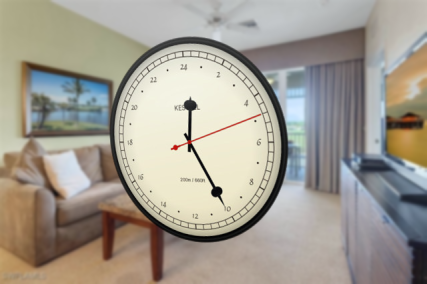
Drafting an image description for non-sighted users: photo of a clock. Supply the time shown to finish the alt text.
0:25:12
